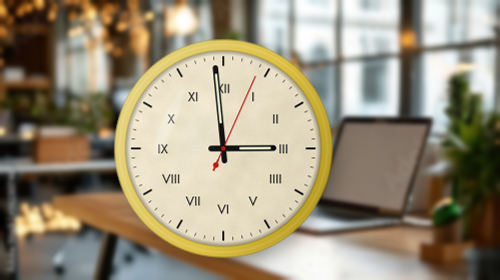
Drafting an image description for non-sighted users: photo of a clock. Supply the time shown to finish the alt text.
2:59:04
